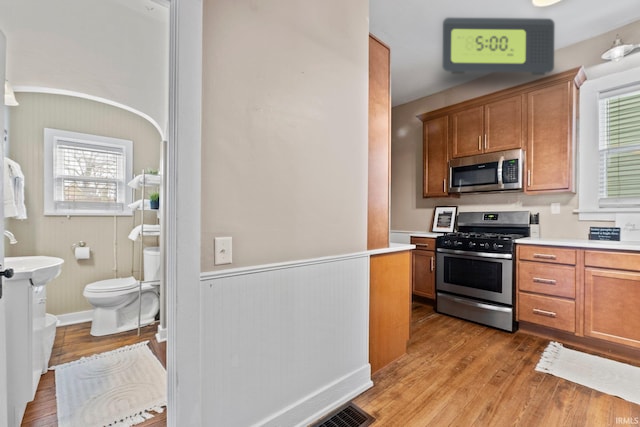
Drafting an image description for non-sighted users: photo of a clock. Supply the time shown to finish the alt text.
5:00
